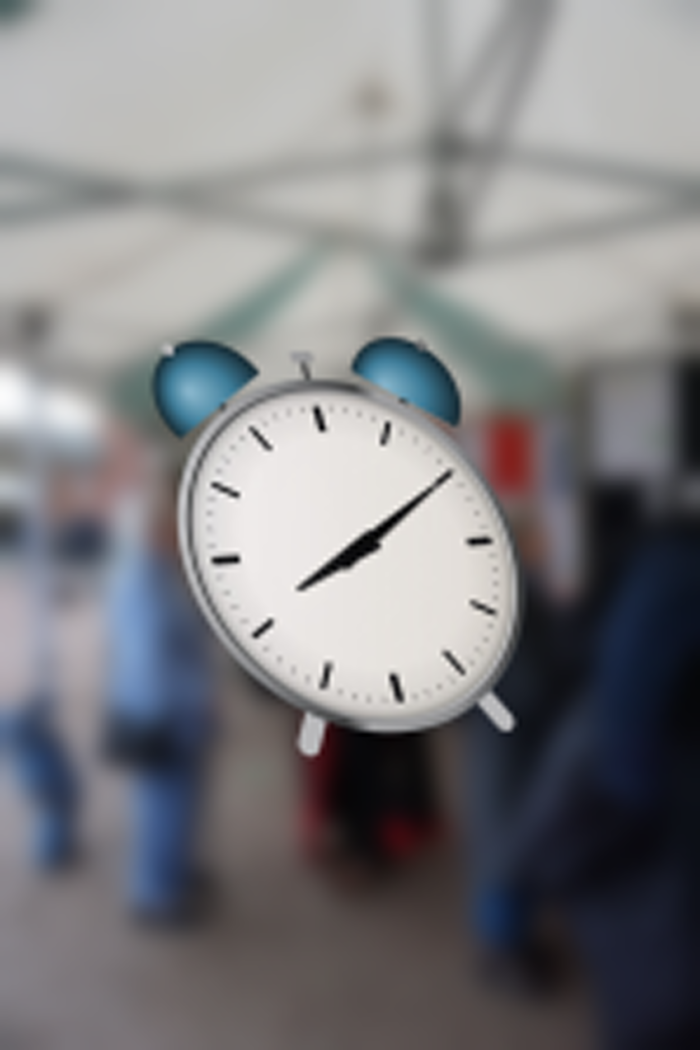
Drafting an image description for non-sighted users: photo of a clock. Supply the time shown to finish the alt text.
8:10
